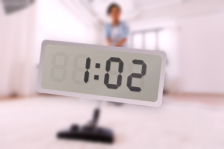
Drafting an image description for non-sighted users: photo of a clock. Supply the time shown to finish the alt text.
1:02
